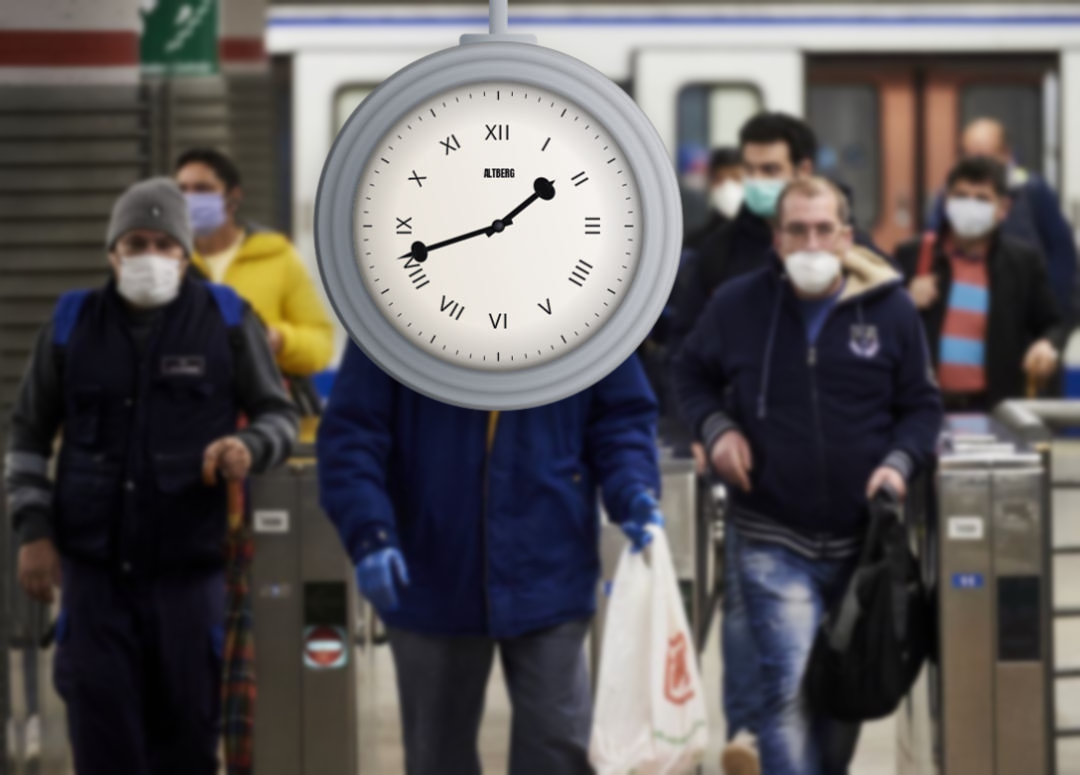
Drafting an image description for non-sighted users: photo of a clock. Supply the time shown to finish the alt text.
1:42
